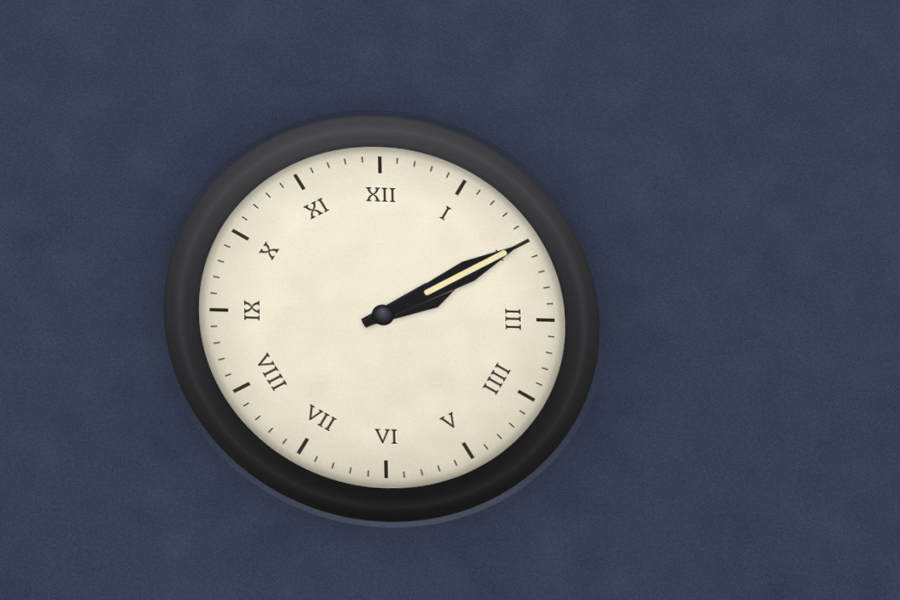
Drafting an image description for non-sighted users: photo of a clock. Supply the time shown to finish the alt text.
2:10
